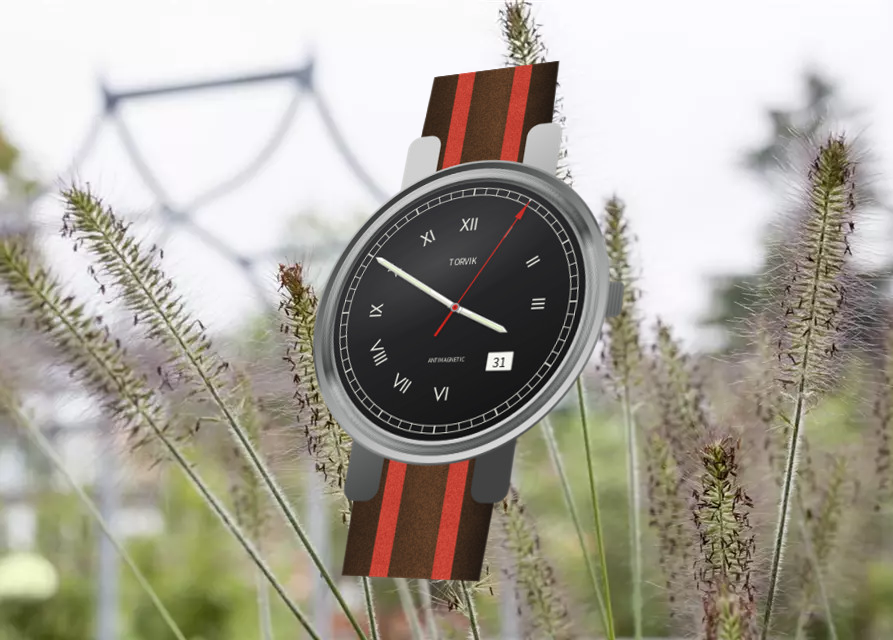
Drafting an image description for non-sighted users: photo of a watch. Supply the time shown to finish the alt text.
3:50:05
